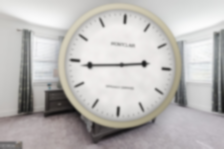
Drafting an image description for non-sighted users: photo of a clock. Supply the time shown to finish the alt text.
2:44
